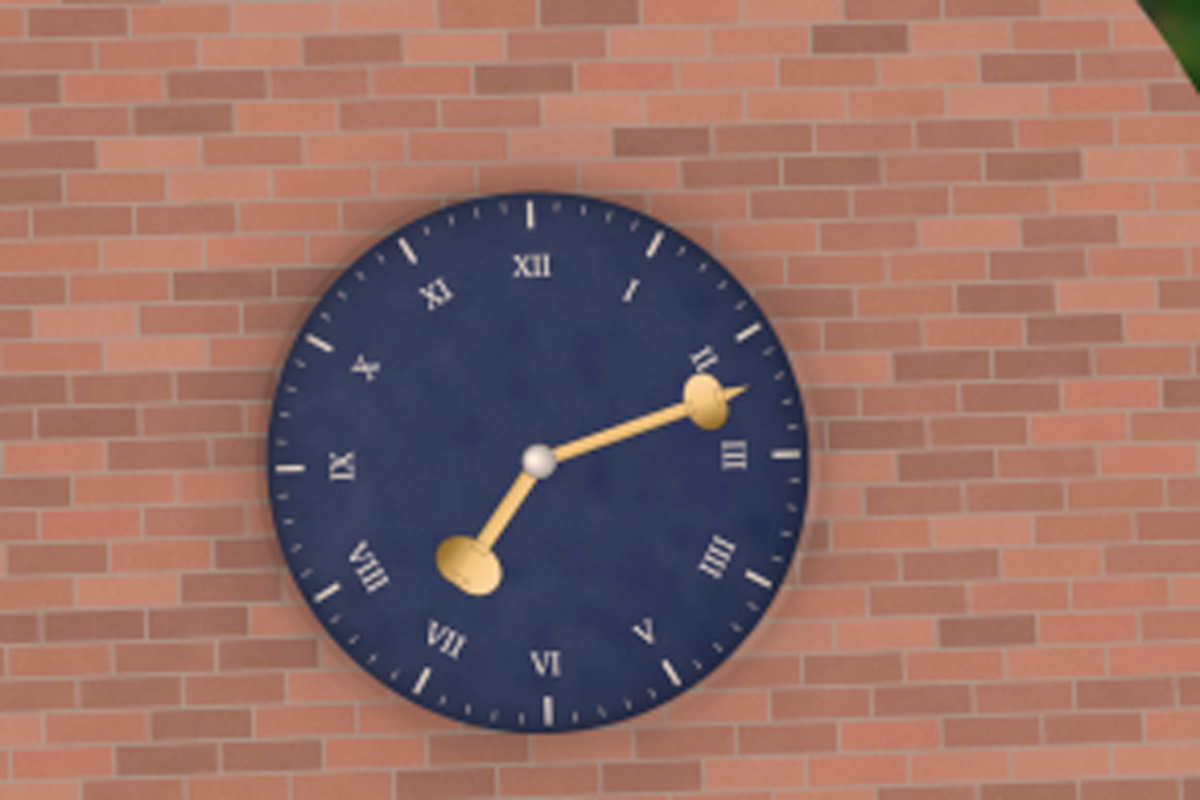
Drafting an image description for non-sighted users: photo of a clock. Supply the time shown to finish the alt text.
7:12
